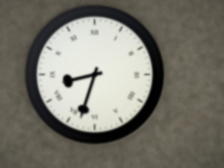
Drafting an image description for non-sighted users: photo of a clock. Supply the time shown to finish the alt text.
8:33
